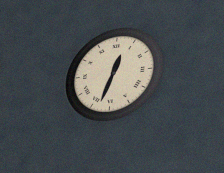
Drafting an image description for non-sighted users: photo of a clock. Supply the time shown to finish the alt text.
12:33
